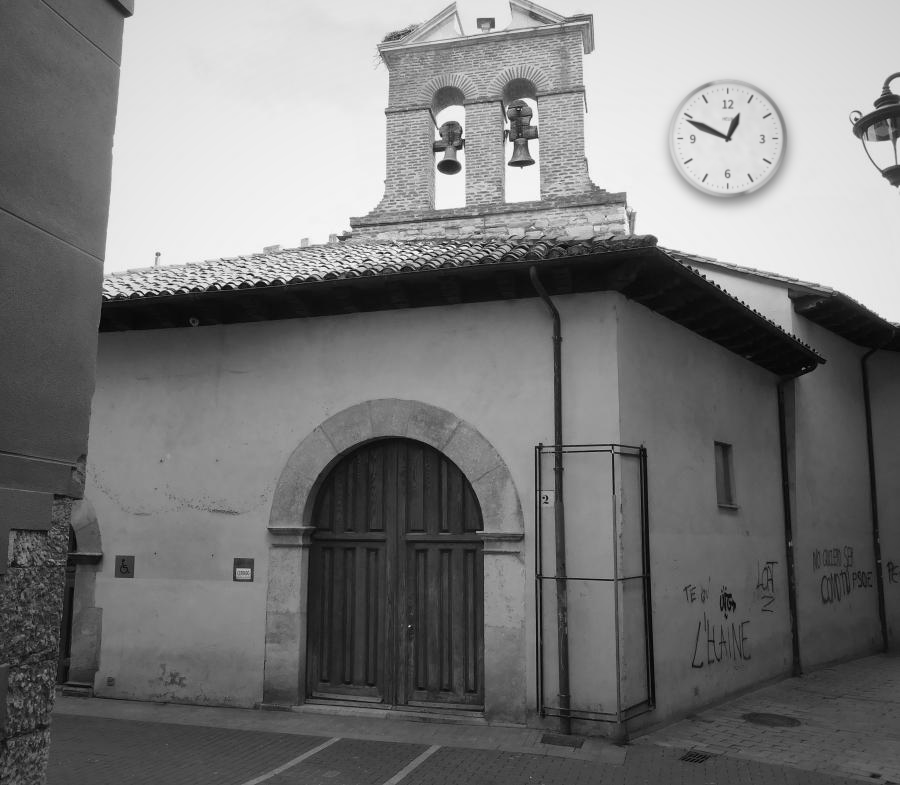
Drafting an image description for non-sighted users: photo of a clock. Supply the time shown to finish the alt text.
12:49
